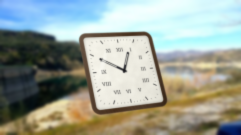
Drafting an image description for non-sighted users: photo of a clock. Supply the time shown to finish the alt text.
12:50
